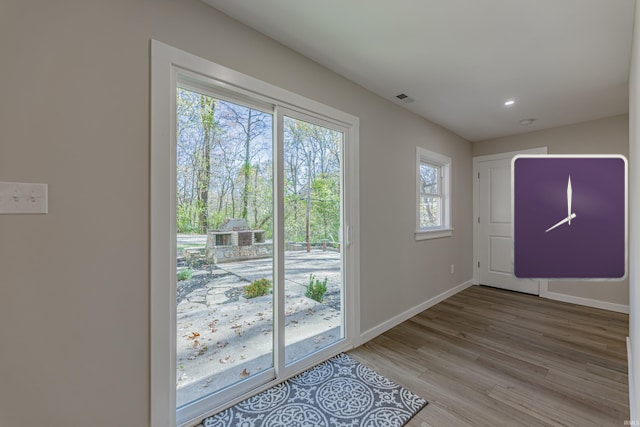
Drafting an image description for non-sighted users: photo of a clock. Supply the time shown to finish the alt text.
8:00
